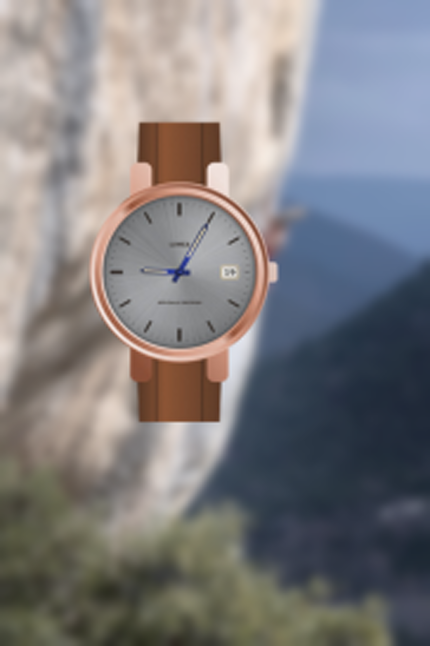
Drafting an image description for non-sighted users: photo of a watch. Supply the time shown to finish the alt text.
9:05
